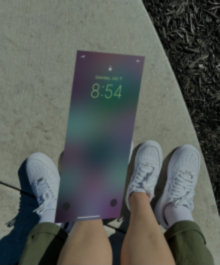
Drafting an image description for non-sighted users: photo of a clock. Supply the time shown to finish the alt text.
8:54
